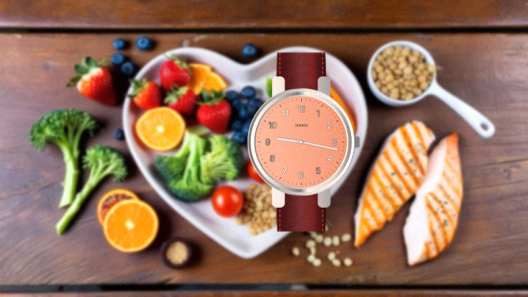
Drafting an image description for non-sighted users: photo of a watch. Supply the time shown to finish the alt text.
9:17
